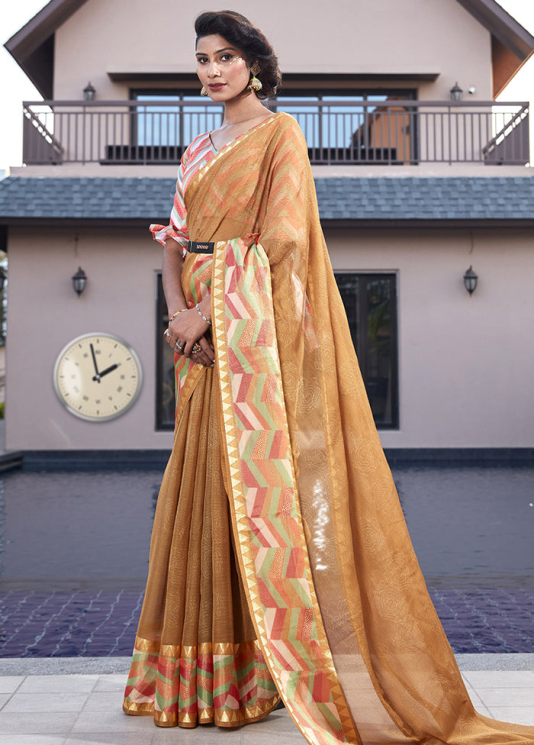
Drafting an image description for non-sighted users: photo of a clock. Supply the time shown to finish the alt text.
1:58
